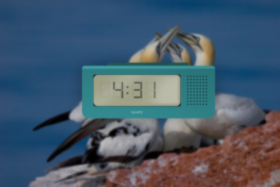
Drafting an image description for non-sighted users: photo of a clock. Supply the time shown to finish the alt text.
4:31
